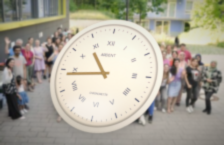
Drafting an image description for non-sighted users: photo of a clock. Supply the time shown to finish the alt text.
10:44
